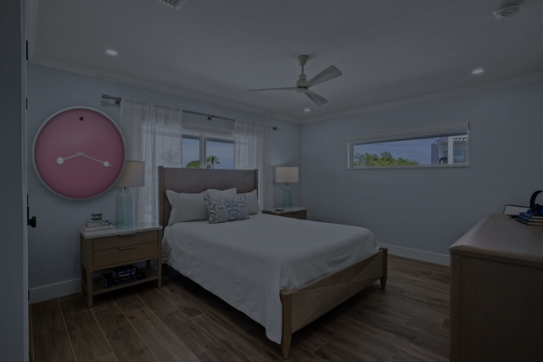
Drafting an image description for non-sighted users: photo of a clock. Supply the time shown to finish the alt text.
8:18
